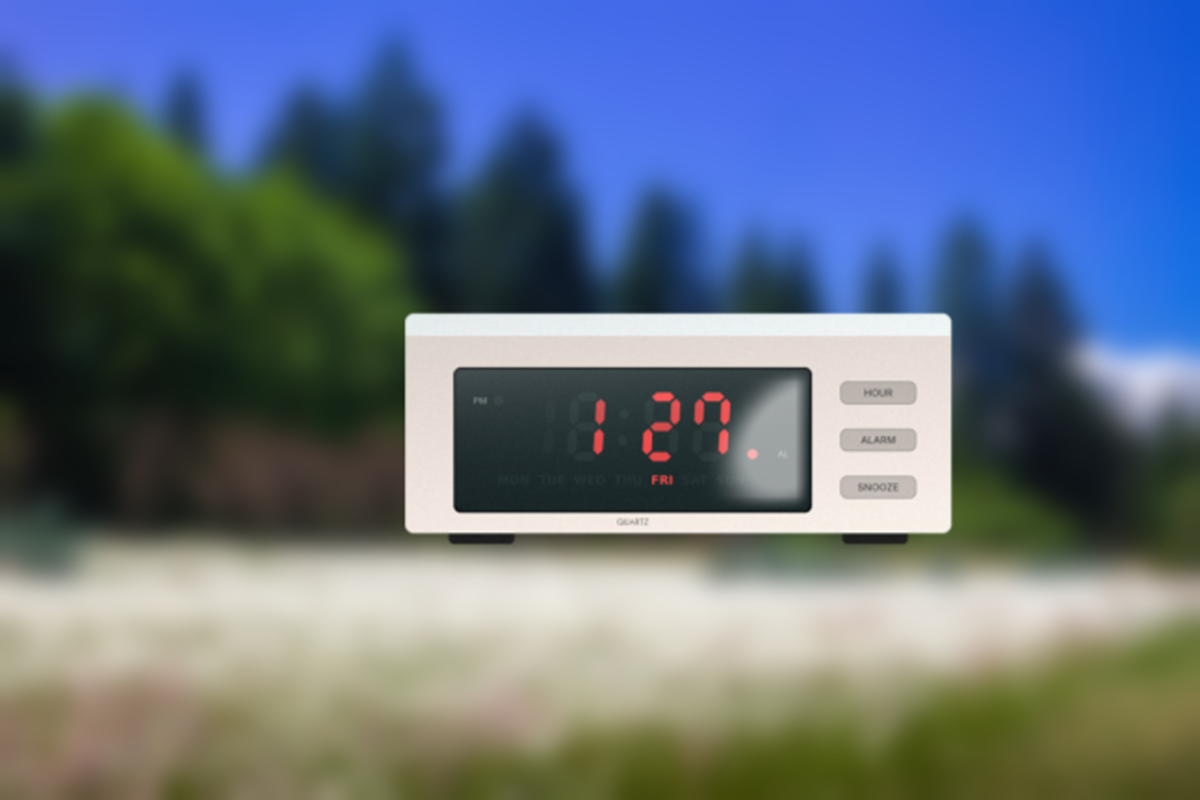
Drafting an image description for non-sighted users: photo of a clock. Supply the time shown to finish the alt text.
1:27
